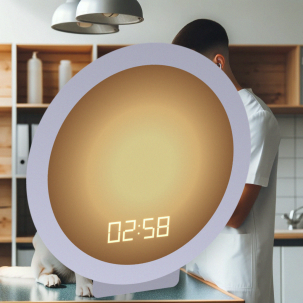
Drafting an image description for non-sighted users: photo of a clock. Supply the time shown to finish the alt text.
2:58
